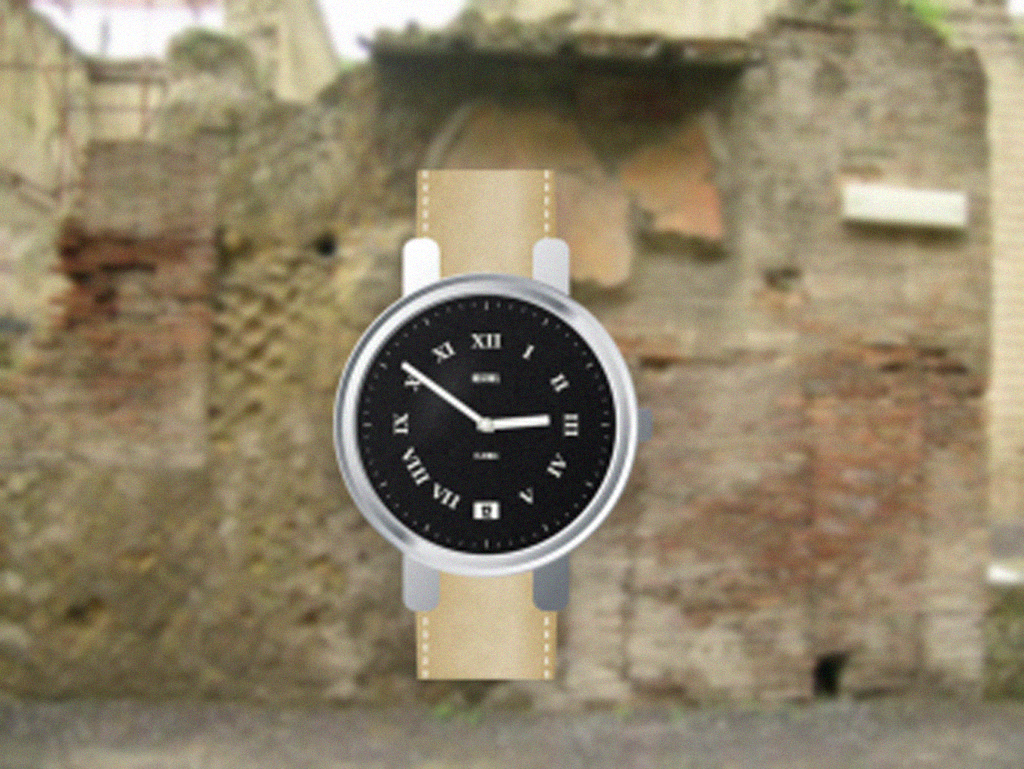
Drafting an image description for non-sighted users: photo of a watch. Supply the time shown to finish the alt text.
2:51
